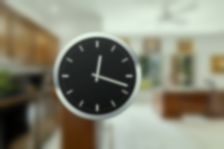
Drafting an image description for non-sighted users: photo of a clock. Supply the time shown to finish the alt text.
12:18
